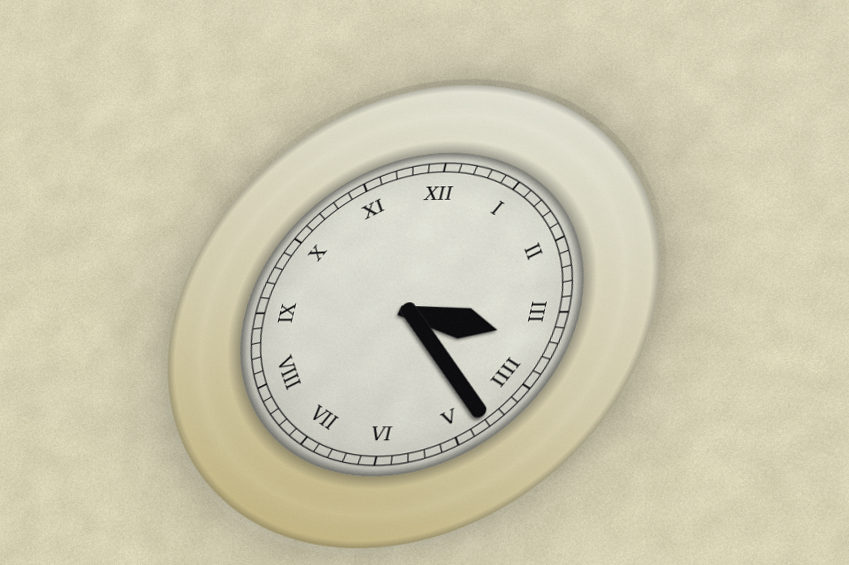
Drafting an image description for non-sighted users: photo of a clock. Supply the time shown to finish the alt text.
3:23
